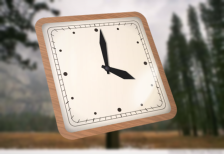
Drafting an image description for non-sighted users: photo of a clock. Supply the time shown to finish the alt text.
4:01
